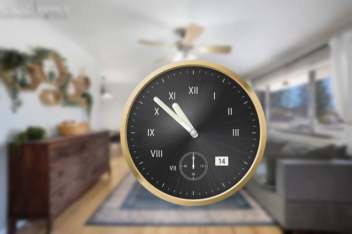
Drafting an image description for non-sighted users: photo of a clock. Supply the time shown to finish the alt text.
10:52
